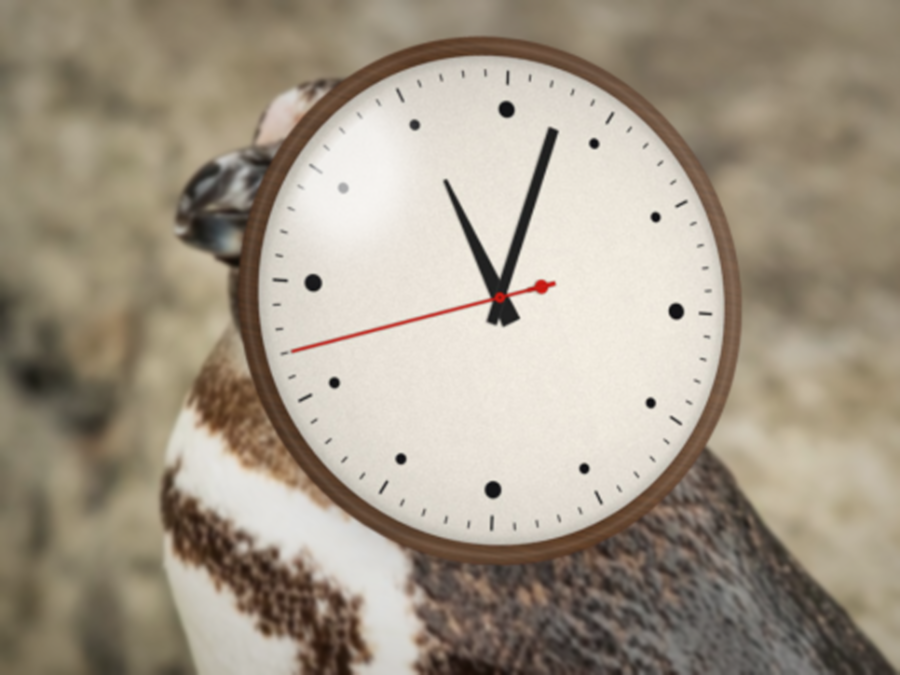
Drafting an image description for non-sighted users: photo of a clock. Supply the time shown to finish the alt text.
11:02:42
